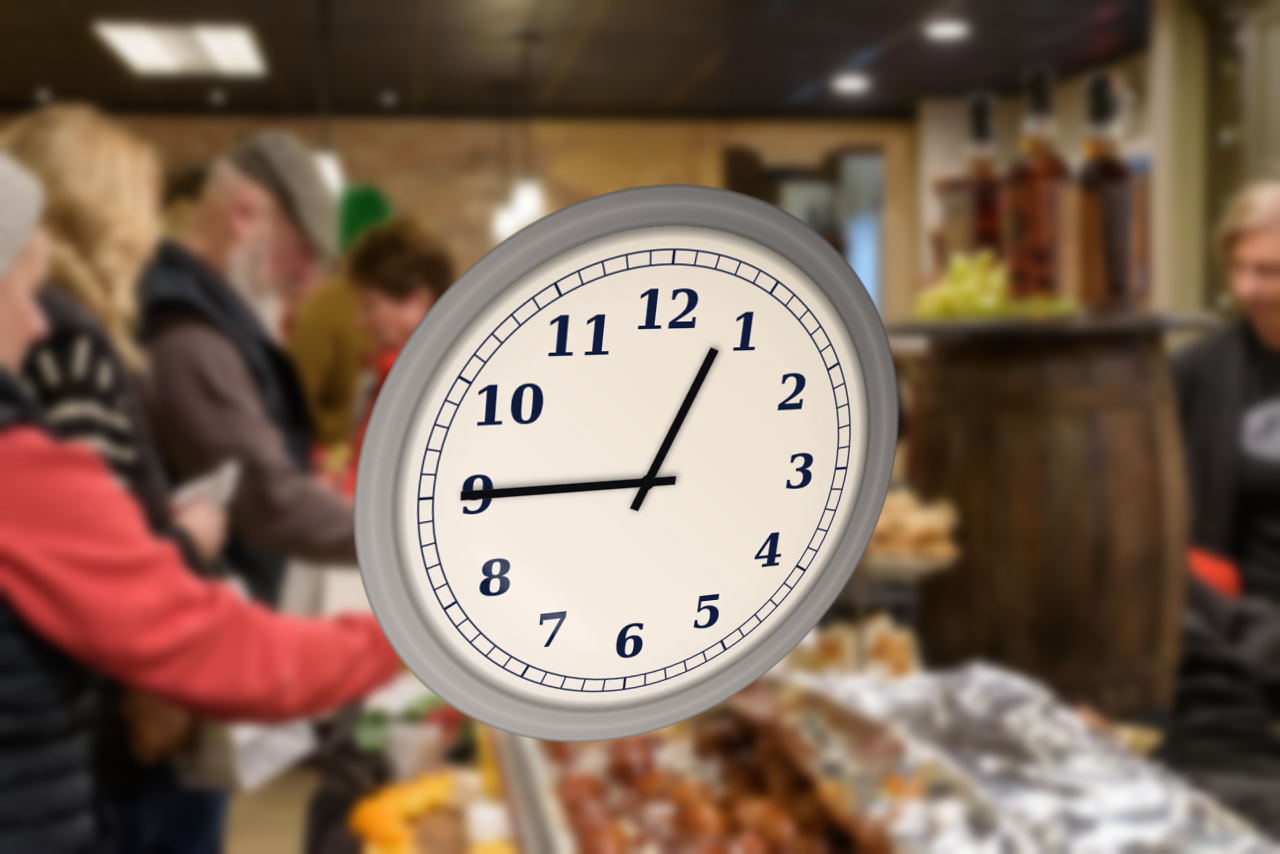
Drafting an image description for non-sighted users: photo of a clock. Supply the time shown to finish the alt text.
12:45
